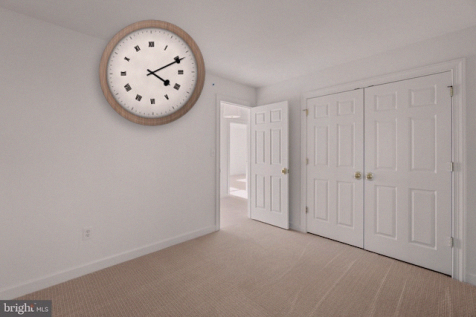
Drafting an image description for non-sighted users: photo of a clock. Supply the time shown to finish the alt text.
4:11
